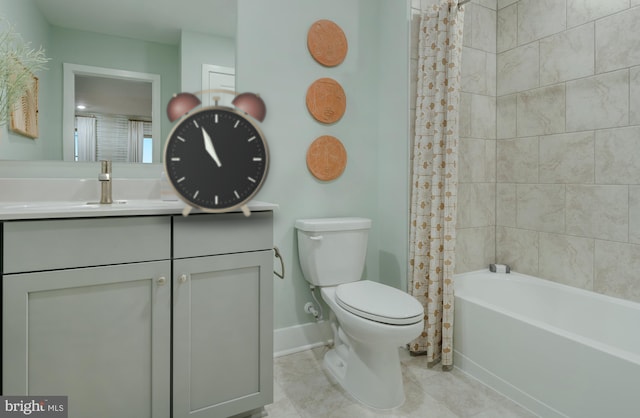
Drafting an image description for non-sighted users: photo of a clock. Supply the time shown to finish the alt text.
10:56
